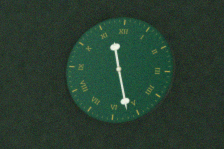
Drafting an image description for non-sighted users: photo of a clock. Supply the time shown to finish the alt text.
11:27
